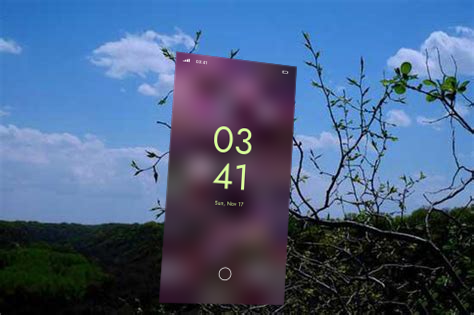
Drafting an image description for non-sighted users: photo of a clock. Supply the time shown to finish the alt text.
3:41
